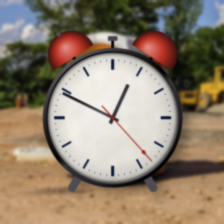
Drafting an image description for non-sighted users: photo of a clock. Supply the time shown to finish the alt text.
12:49:23
